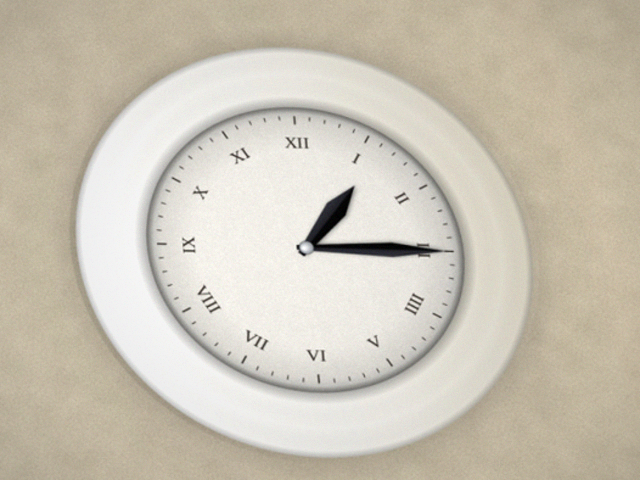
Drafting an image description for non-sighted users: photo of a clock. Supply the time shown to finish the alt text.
1:15
